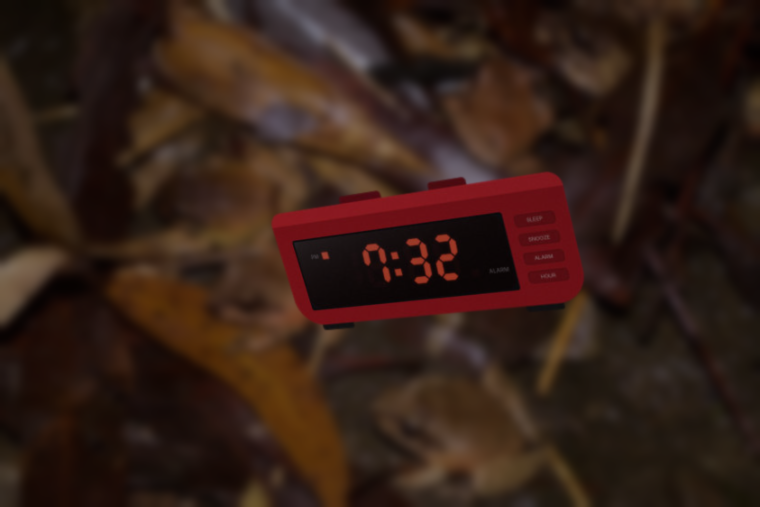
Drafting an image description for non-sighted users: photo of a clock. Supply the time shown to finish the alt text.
7:32
